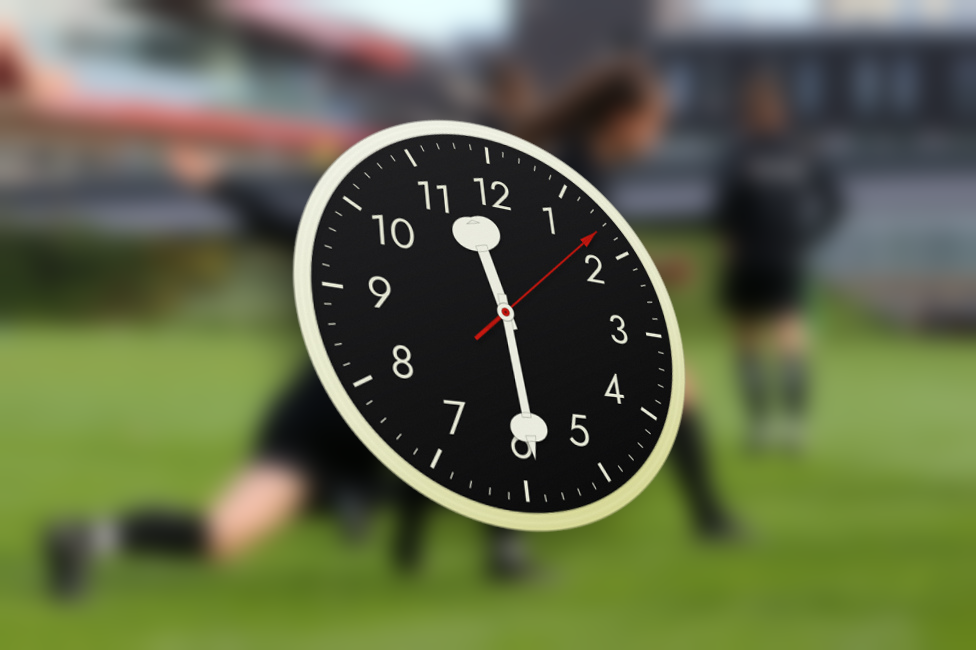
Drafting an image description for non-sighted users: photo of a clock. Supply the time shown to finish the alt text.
11:29:08
